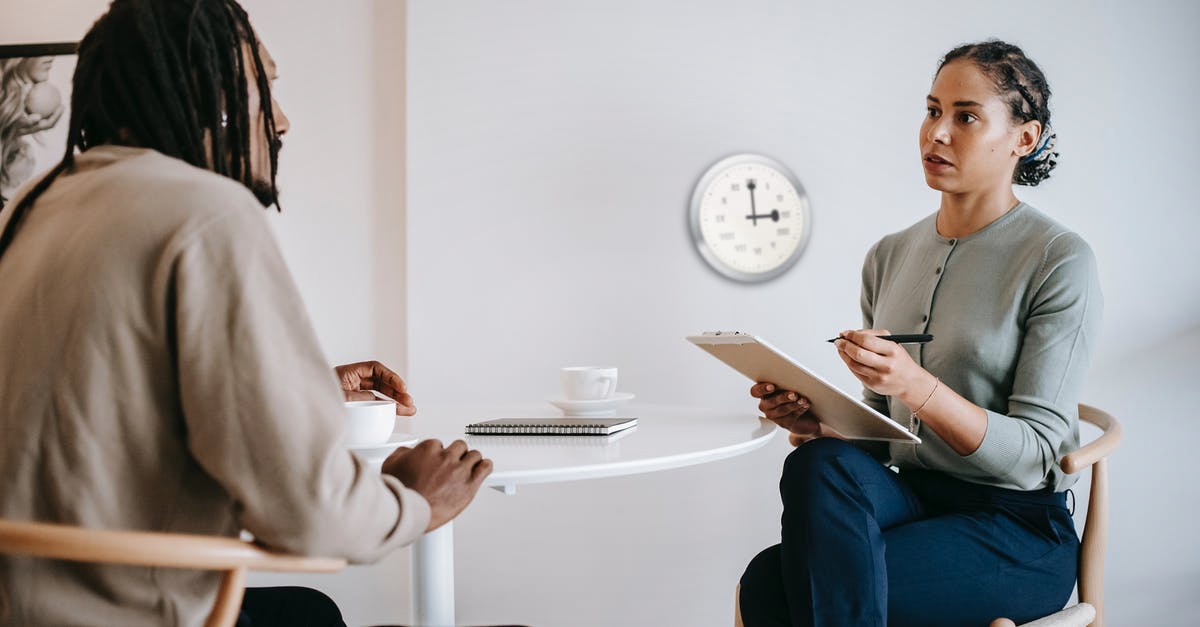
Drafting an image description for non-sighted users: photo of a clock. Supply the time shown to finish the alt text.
3:00
